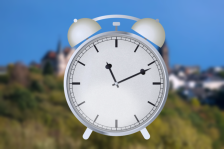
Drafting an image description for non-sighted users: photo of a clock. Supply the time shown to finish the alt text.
11:11
